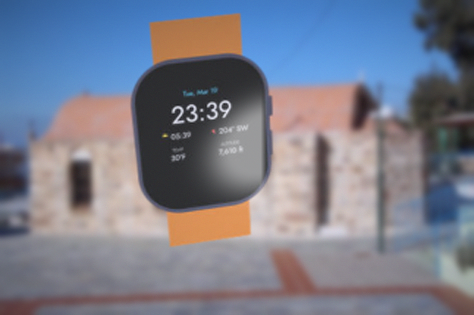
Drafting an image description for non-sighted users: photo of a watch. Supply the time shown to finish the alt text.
23:39
